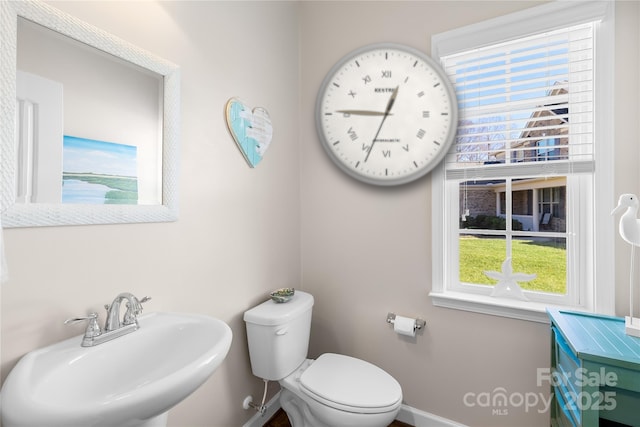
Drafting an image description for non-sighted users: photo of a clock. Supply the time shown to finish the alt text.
12:45:34
